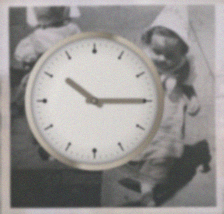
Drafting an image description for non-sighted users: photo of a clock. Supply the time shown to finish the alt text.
10:15
